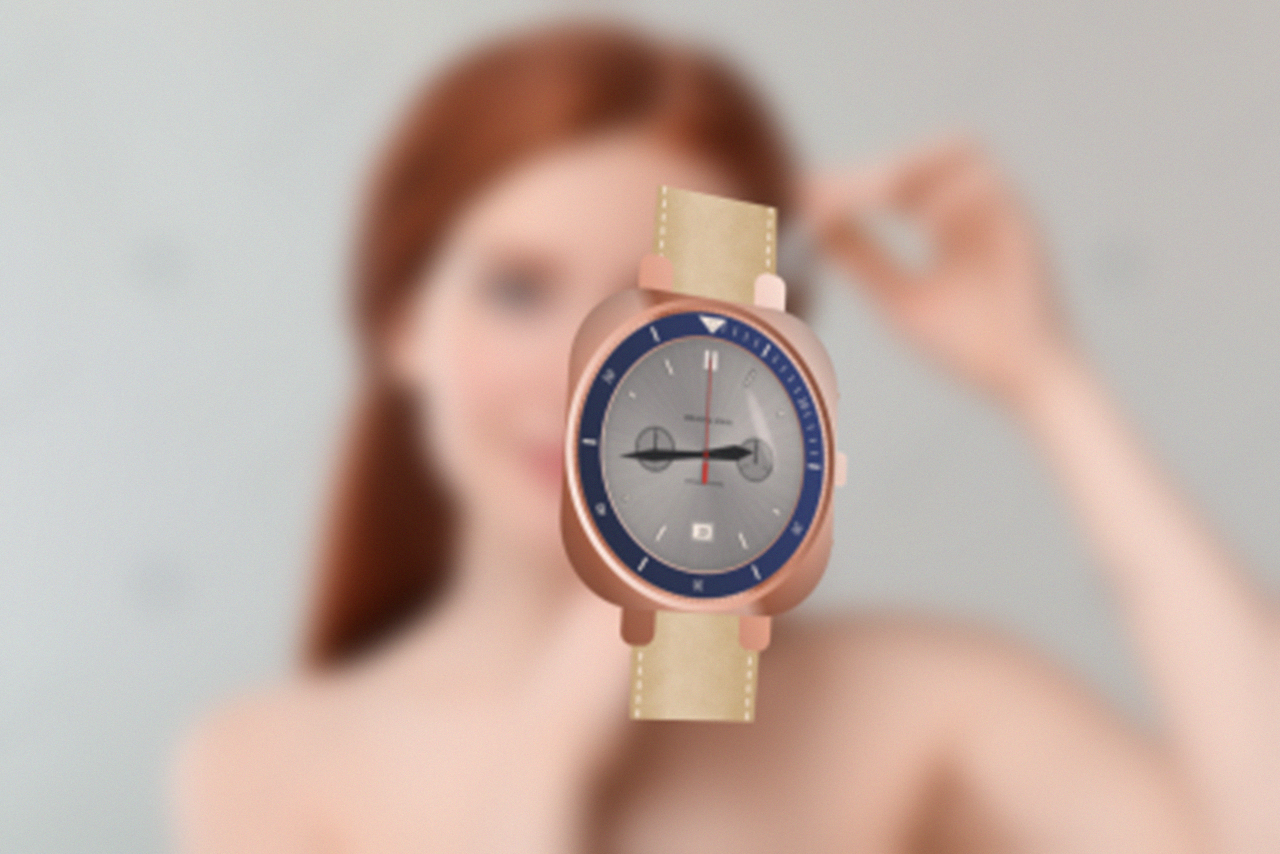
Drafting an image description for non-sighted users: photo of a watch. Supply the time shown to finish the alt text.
2:44
